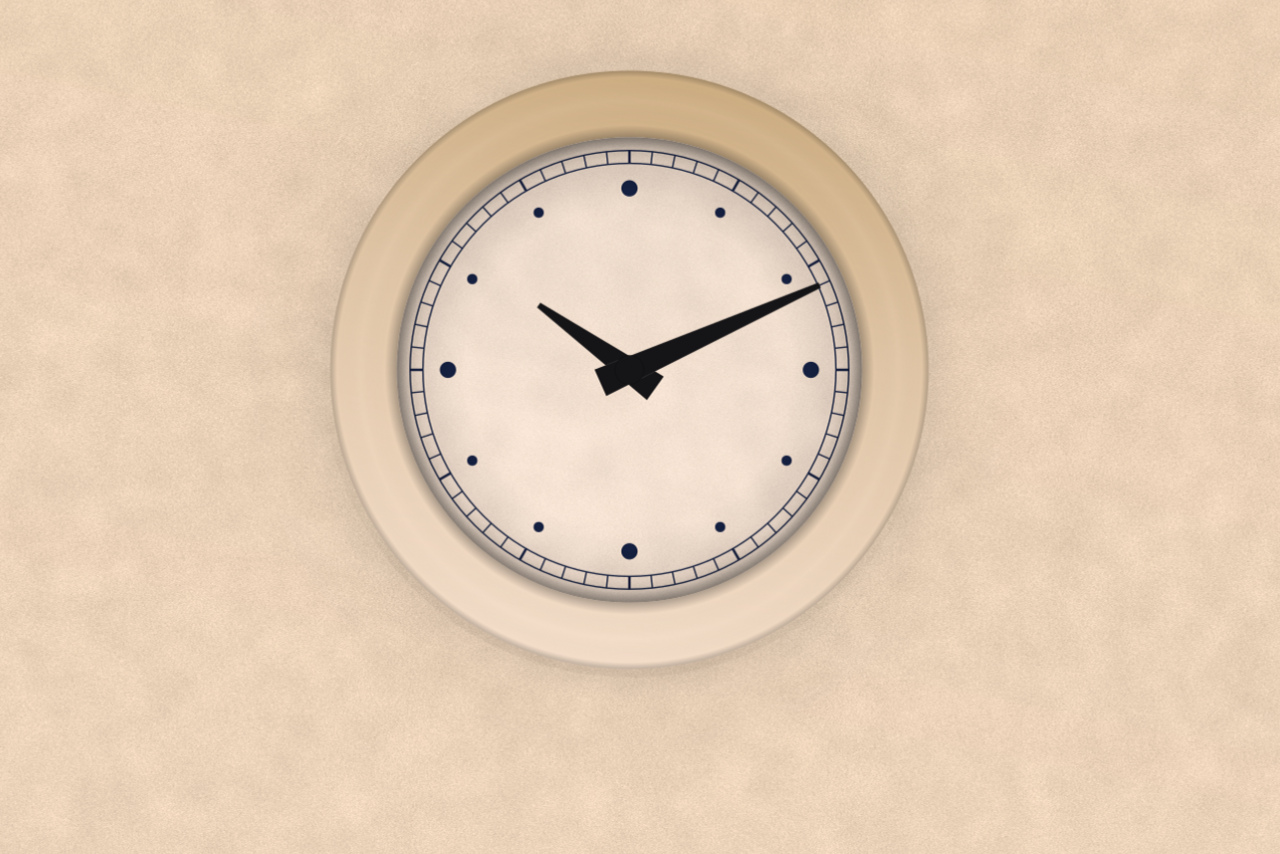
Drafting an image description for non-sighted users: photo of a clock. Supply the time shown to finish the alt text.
10:11
